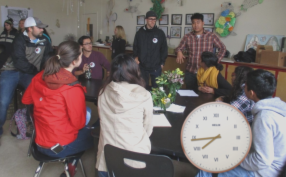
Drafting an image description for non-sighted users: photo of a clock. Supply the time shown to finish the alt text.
7:44
